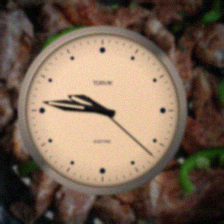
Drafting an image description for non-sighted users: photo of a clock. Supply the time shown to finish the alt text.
9:46:22
